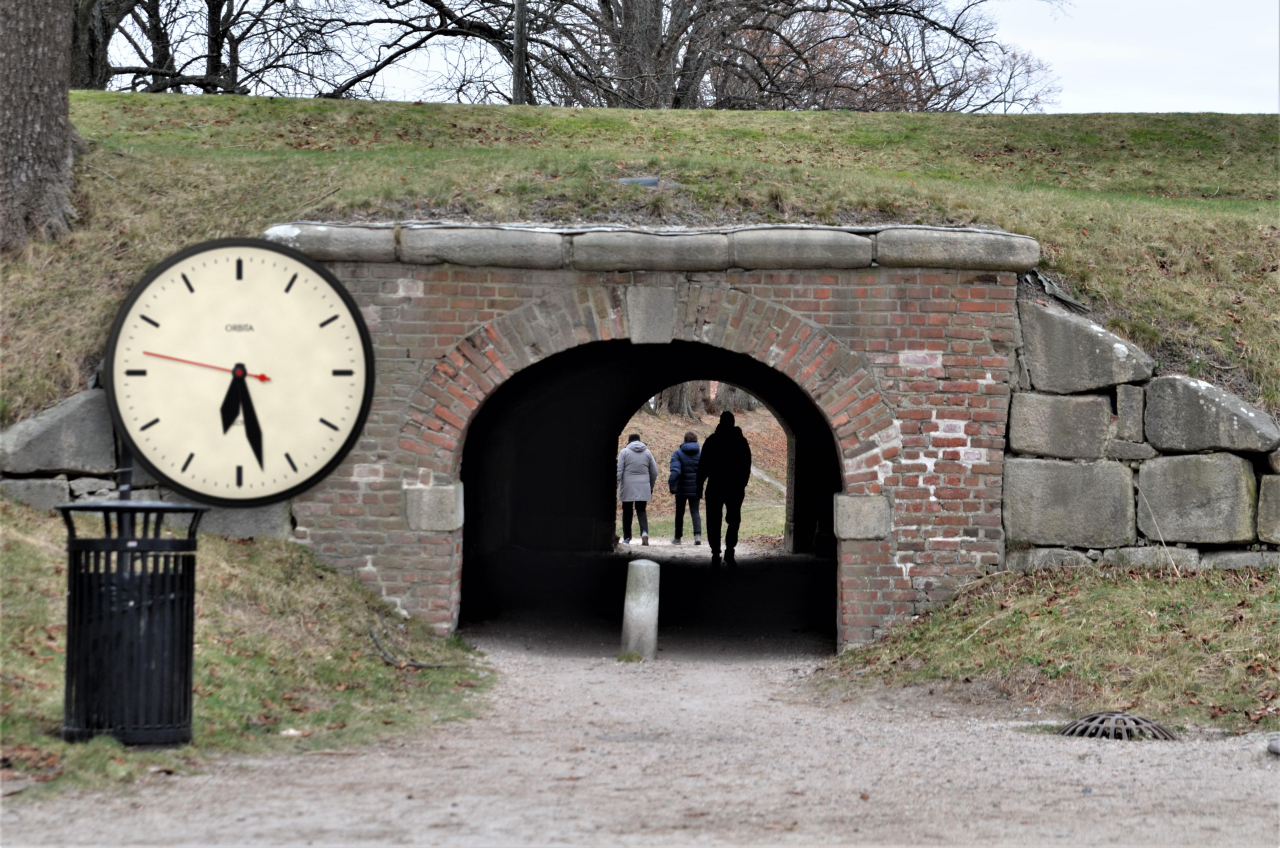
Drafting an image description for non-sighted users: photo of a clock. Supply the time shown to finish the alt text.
6:27:47
